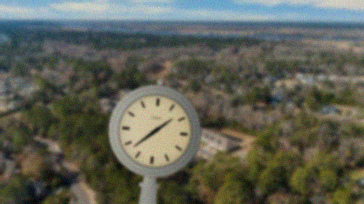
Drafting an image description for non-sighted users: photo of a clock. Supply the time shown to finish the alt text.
1:38
